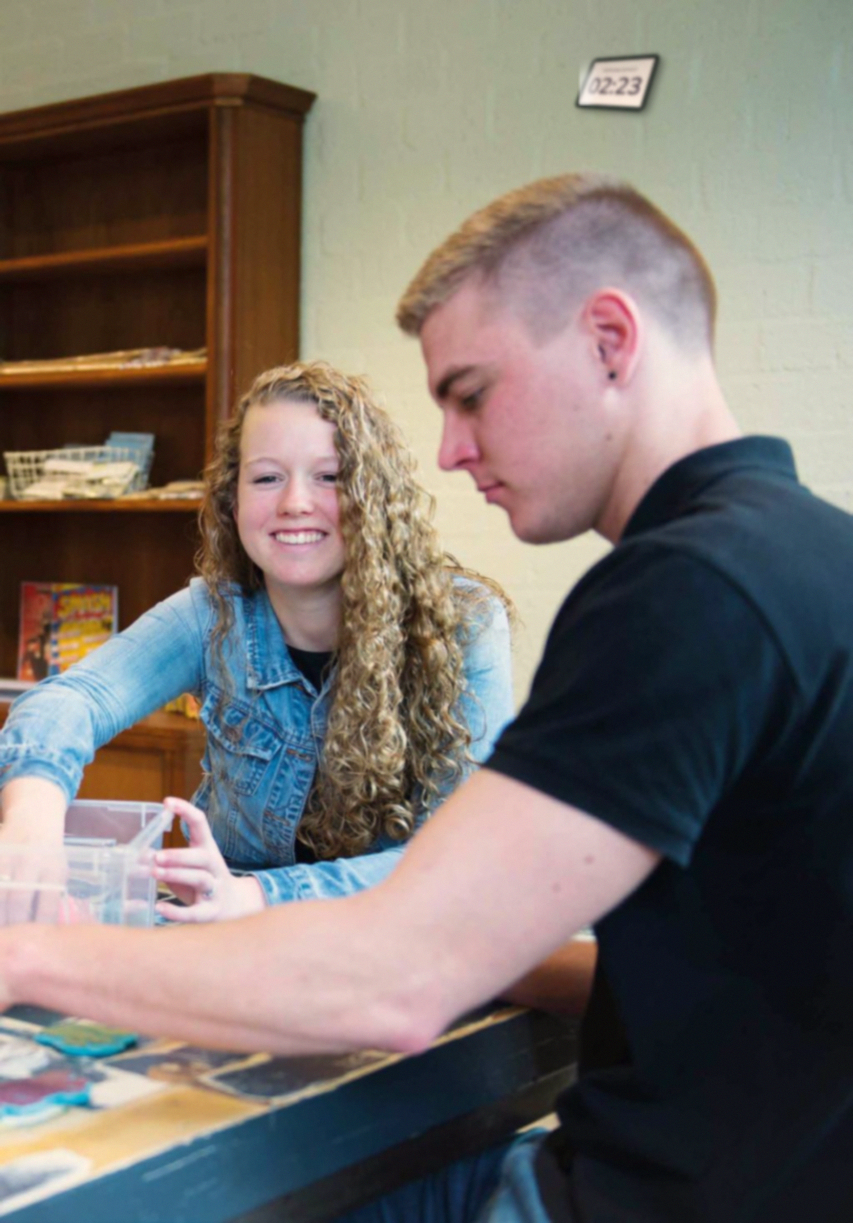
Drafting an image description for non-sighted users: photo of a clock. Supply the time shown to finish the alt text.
2:23
